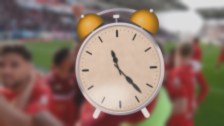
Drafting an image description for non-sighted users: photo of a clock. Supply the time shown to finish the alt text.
11:23
